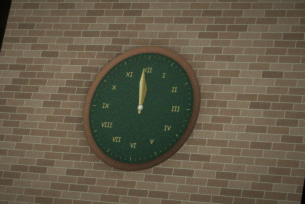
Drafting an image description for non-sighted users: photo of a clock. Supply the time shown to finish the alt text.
11:59
